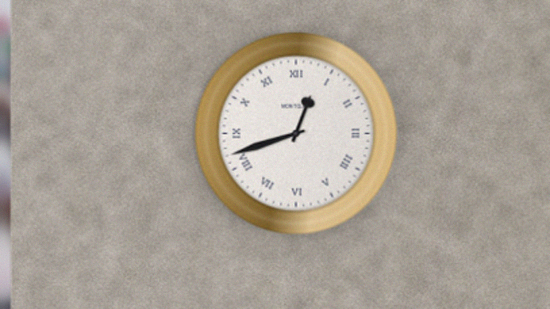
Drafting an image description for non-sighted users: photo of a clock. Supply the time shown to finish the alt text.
12:42
